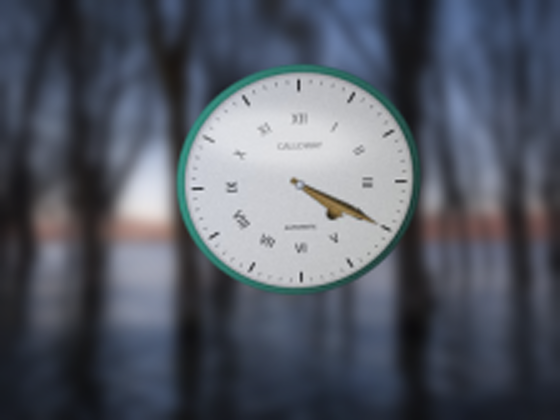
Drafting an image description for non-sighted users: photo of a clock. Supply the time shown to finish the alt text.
4:20
